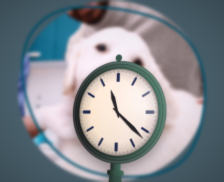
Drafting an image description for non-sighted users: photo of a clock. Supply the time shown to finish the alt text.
11:22
